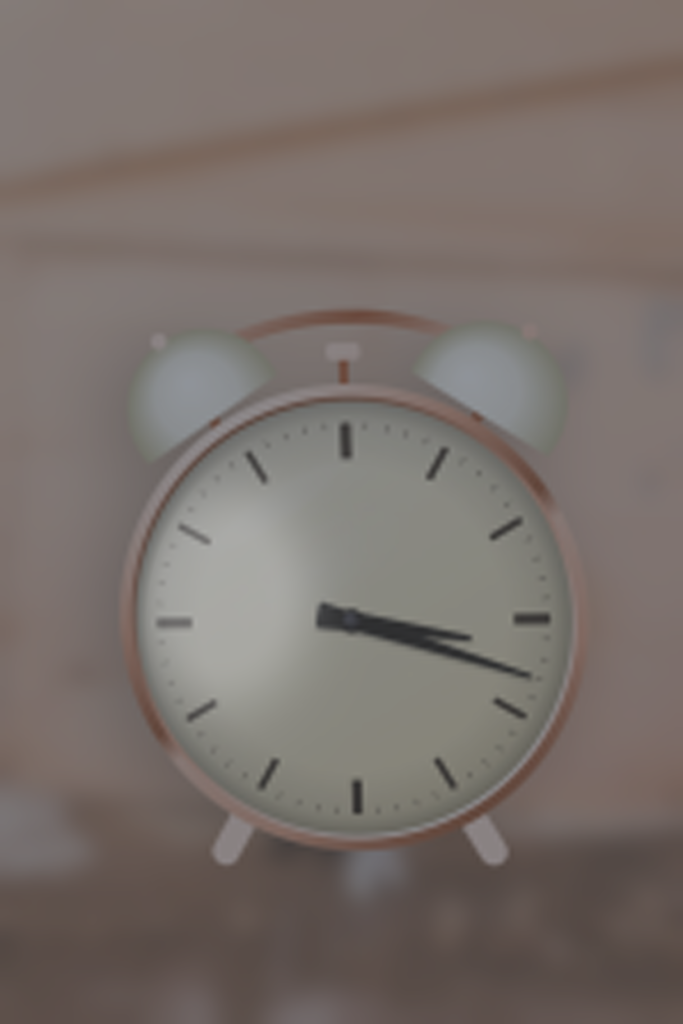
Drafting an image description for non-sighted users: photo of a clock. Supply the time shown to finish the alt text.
3:18
